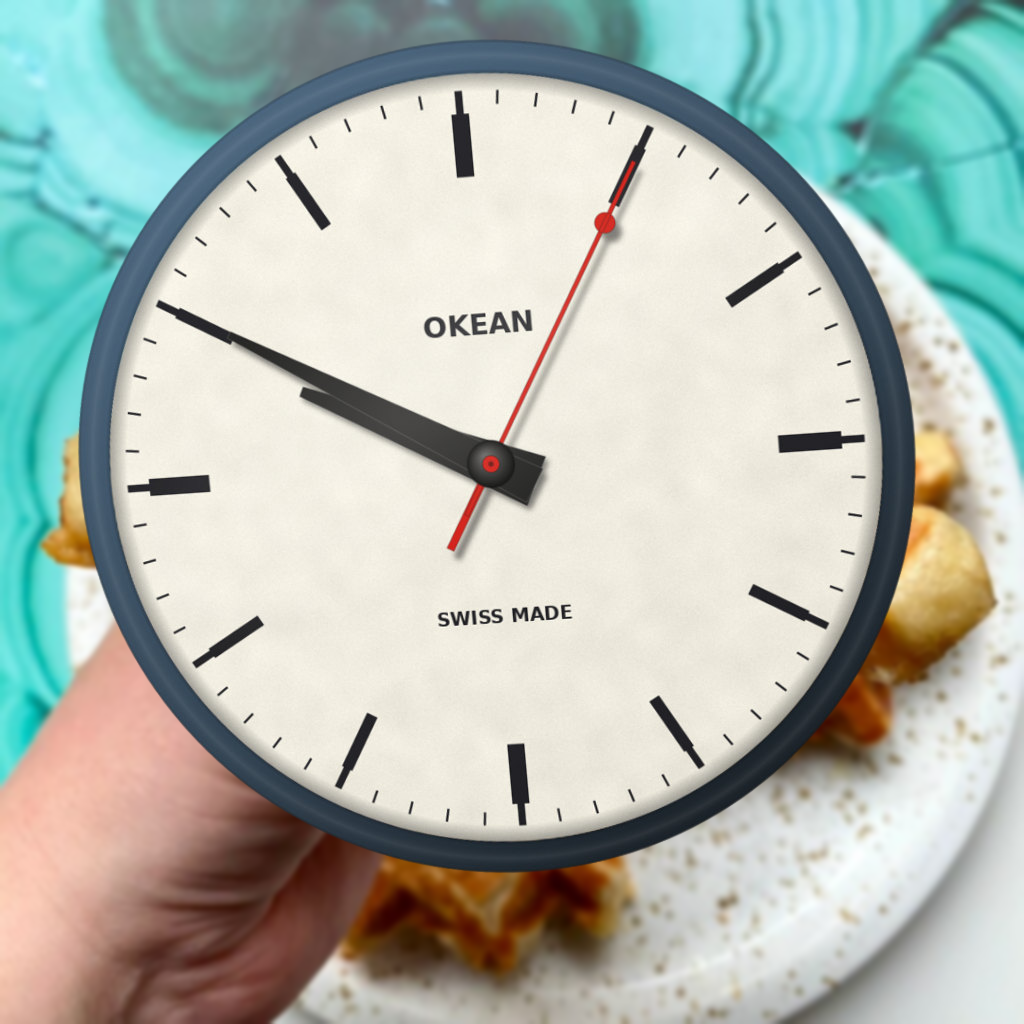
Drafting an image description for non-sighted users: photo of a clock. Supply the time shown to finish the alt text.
9:50:05
